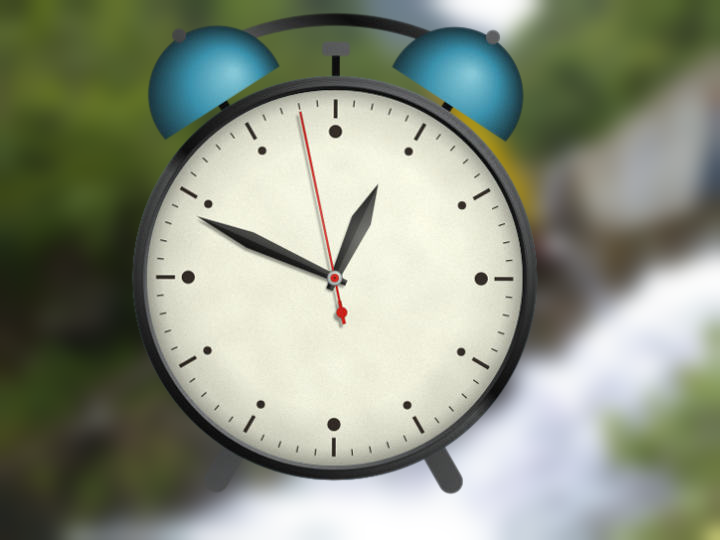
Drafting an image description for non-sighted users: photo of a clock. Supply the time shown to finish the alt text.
12:48:58
